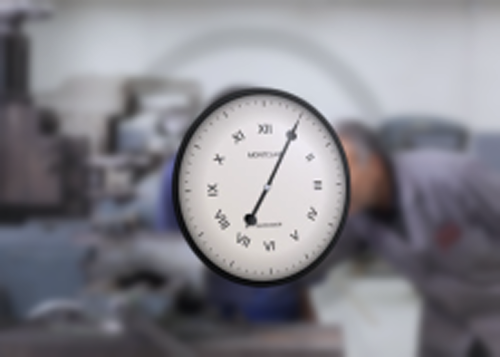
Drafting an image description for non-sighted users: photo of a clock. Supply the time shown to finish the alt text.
7:05
